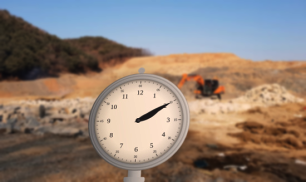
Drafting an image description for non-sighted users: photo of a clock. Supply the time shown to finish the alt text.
2:10
